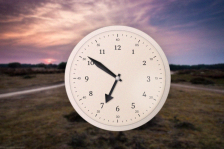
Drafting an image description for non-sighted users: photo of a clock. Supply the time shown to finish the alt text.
6:51
